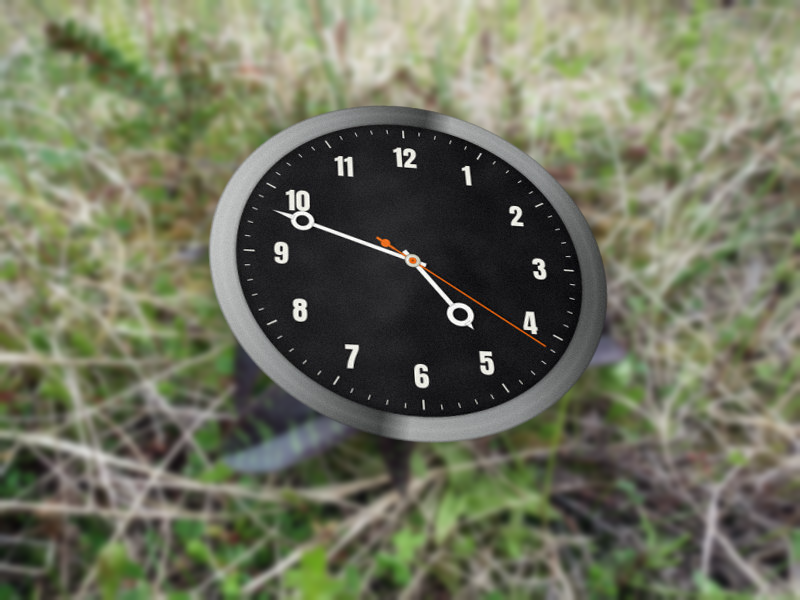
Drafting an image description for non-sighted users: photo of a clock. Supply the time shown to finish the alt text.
4:48:21
